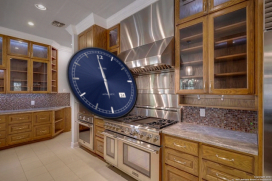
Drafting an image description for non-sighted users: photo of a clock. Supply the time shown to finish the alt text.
5:59
